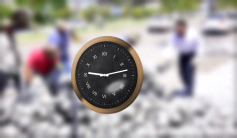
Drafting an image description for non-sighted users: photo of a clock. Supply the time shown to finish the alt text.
9:13
